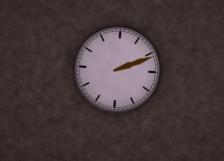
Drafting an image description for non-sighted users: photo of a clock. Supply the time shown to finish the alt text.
2:11
